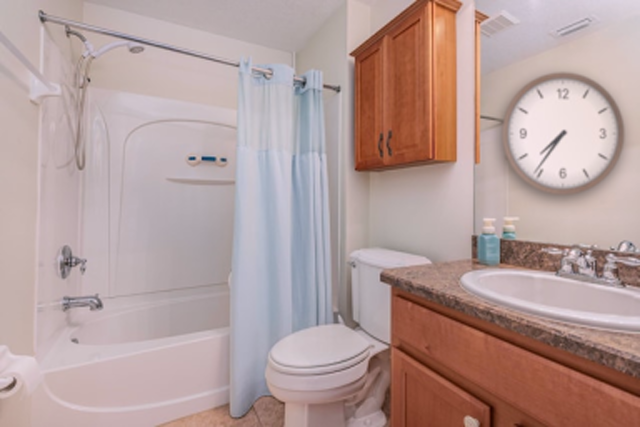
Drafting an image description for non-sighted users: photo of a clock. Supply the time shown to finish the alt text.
7:36
